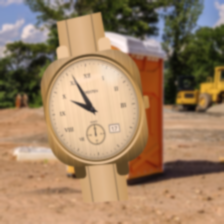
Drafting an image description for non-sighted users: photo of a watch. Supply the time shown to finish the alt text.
9:56
